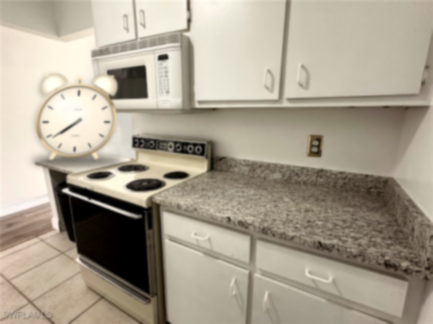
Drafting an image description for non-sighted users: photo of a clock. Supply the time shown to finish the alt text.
7:39
